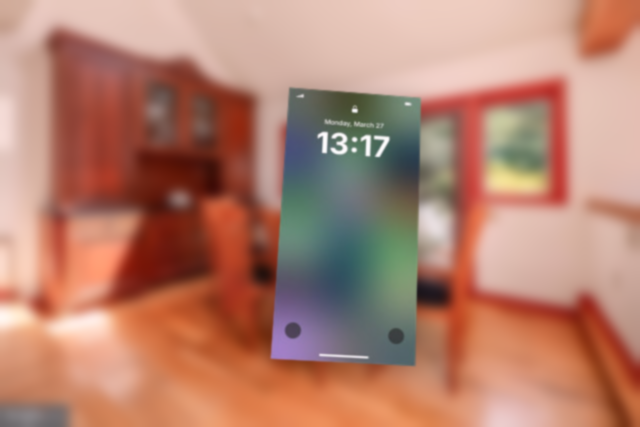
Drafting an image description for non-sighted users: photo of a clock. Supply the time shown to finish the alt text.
13:17
